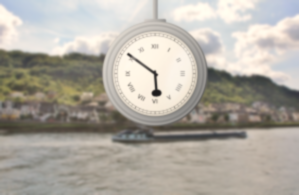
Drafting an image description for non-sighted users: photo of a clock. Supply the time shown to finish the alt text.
5:51
